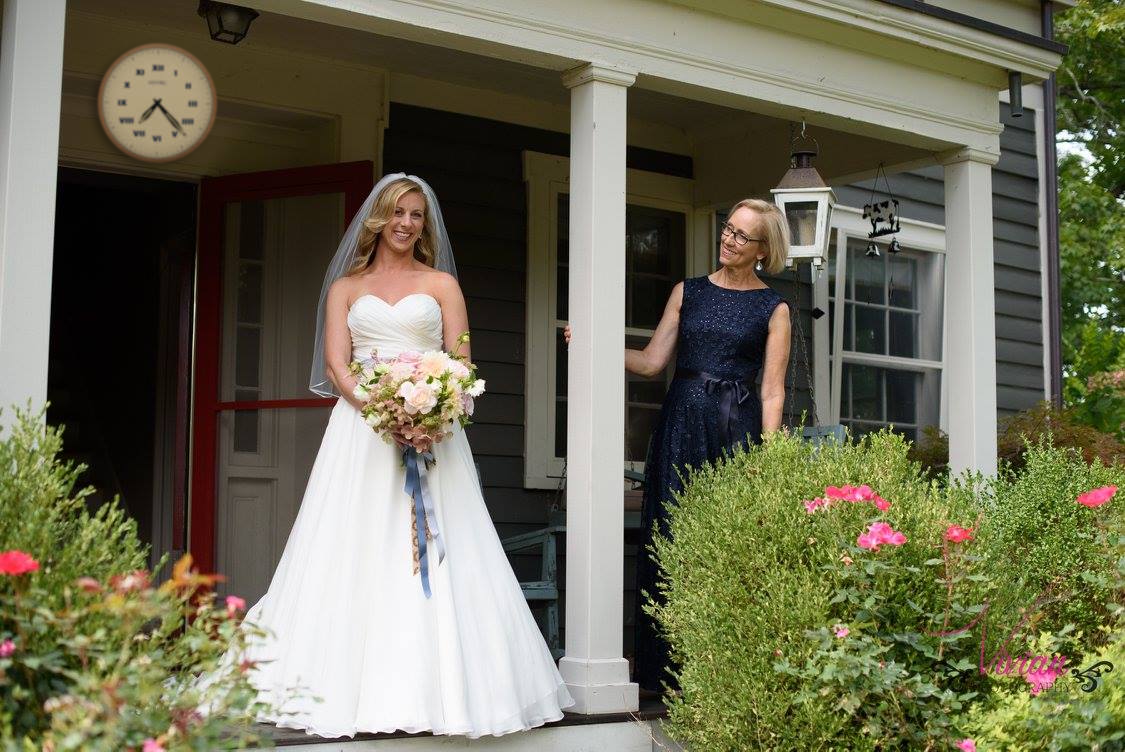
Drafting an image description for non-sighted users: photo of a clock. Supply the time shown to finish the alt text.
7:23
